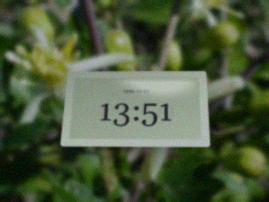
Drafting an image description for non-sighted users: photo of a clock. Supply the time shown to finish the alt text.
13:51
